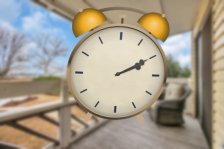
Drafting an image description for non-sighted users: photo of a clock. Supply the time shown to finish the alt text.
2:10
